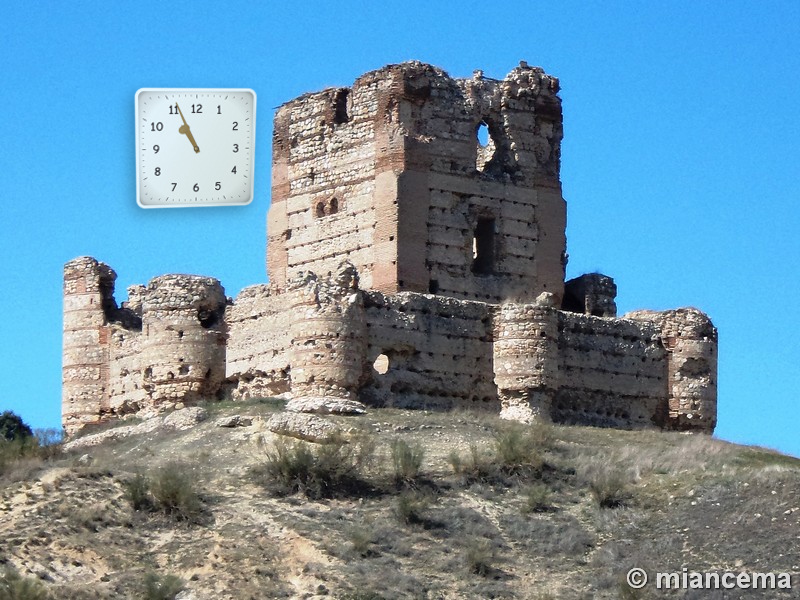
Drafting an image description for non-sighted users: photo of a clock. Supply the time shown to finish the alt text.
10:56
